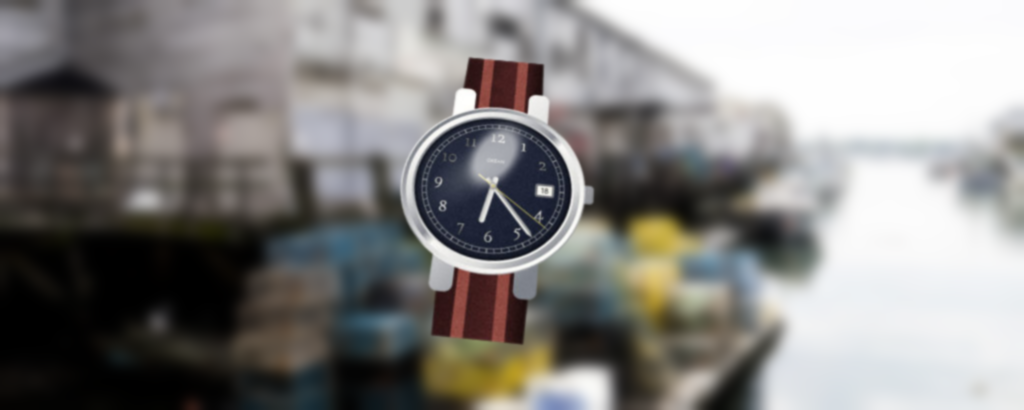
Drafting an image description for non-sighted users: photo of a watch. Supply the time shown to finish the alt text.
6:23:21
